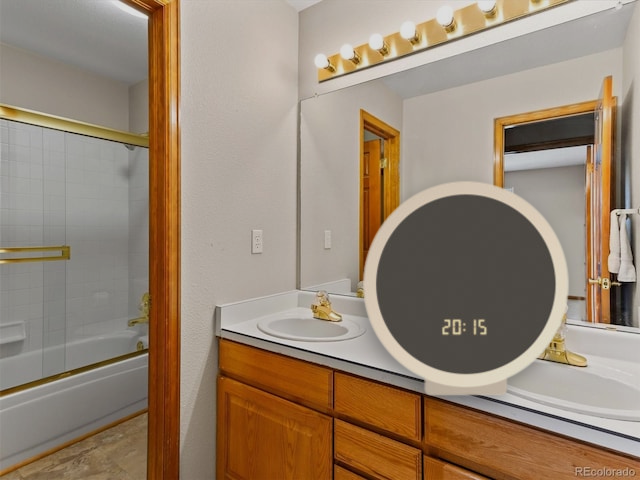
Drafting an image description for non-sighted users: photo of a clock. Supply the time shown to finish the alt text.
20:15
